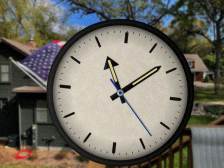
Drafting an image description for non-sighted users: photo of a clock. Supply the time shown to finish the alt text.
11:08:23
